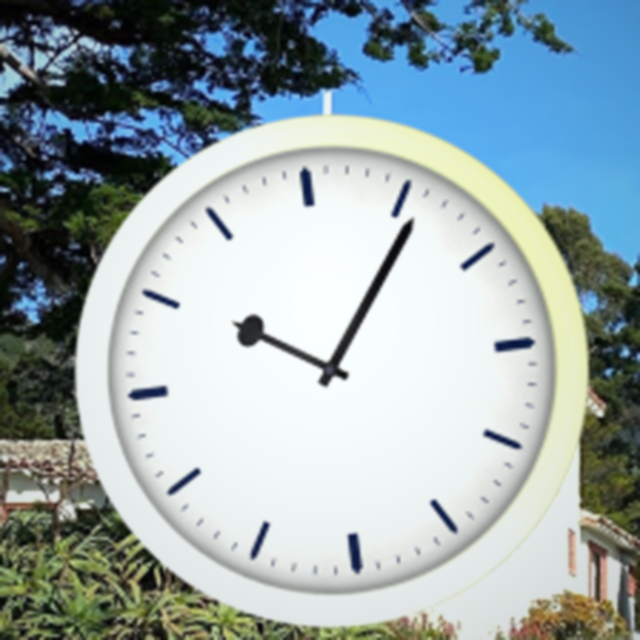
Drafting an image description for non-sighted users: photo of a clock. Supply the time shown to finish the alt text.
10:06
